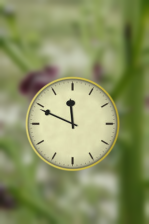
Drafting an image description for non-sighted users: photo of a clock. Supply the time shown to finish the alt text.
11:49
